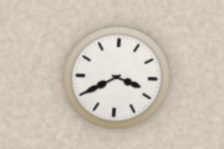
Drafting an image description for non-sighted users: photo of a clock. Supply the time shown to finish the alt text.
3:40
